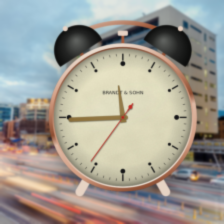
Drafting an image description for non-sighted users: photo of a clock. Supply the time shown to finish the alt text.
11:44:36
